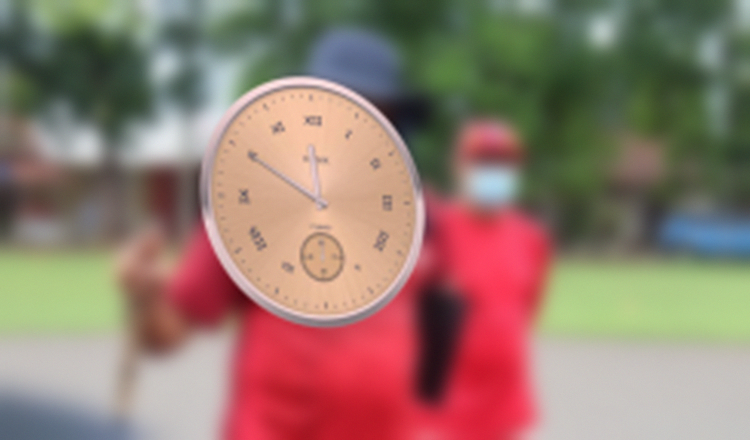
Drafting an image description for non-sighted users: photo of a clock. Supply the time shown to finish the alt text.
11:50
